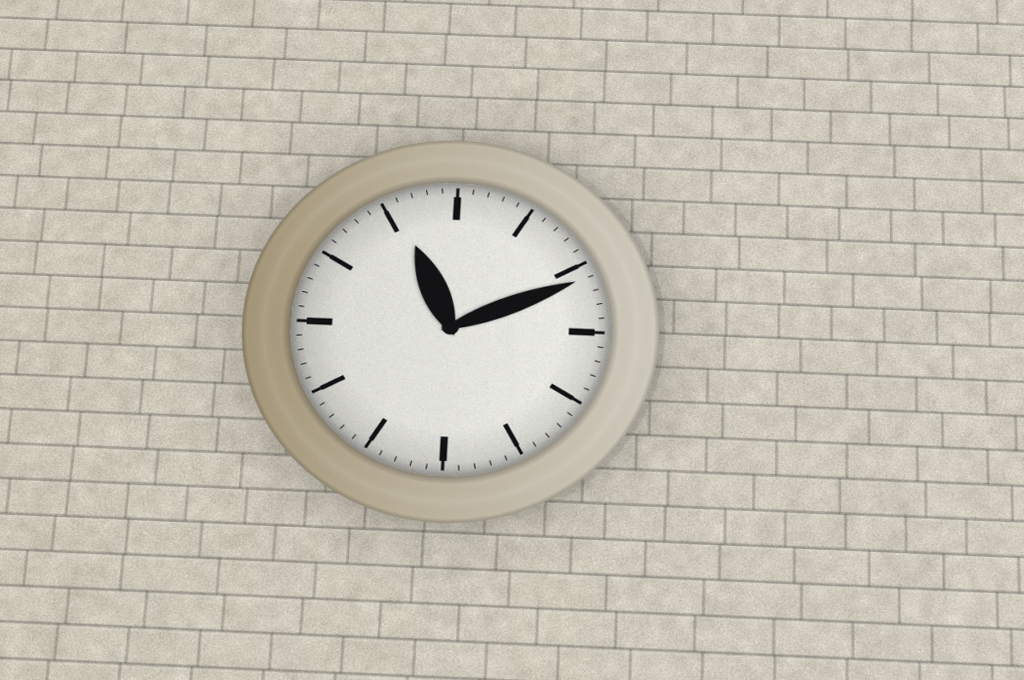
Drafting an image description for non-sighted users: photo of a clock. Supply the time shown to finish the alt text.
11:11
